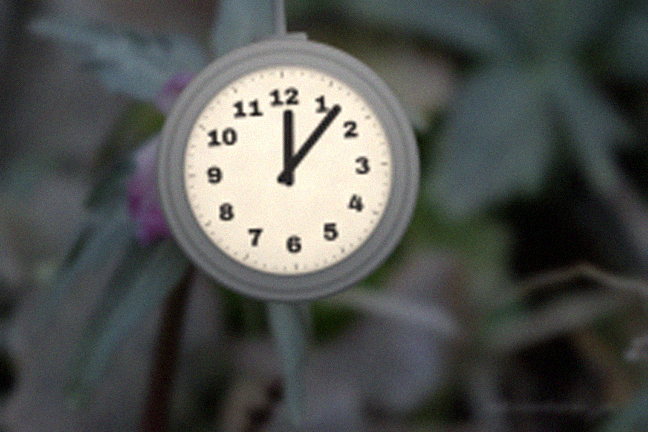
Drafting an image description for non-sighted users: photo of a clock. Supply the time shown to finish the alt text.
12:07
